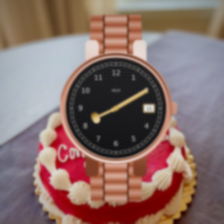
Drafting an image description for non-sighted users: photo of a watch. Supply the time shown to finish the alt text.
8:10
